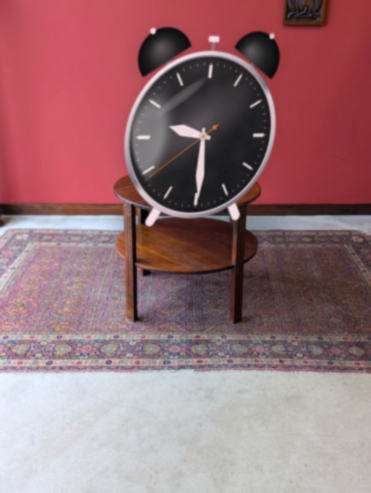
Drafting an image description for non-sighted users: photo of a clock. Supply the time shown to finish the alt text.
9:29:39
